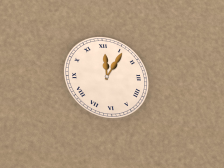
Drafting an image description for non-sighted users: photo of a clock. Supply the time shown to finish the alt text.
12:06
